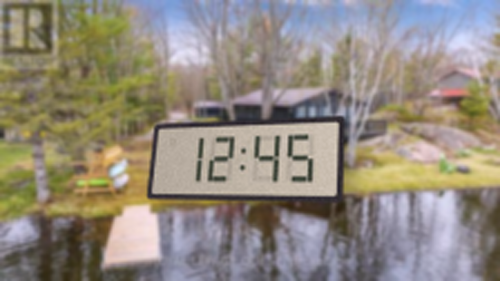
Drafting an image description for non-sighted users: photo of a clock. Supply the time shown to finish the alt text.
12:45
